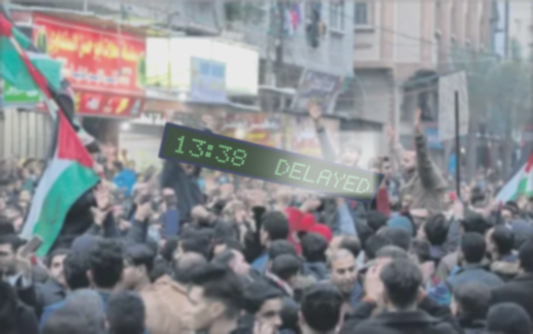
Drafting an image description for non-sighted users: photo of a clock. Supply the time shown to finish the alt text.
13:38
